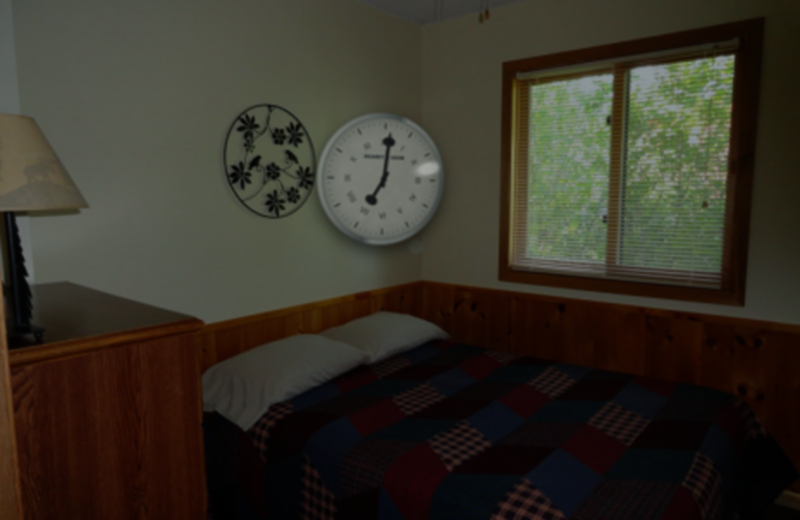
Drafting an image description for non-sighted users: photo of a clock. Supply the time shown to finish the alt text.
7:01
